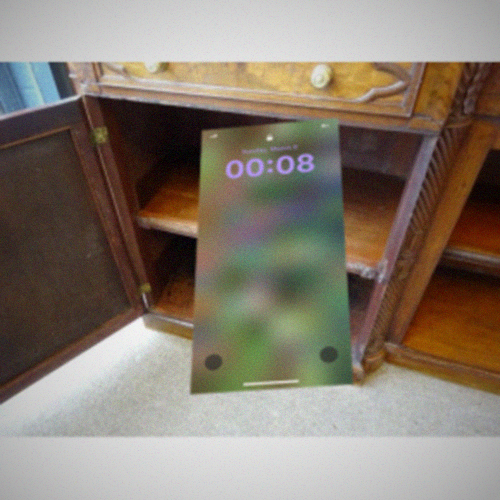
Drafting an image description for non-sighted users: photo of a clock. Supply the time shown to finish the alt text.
0:08
